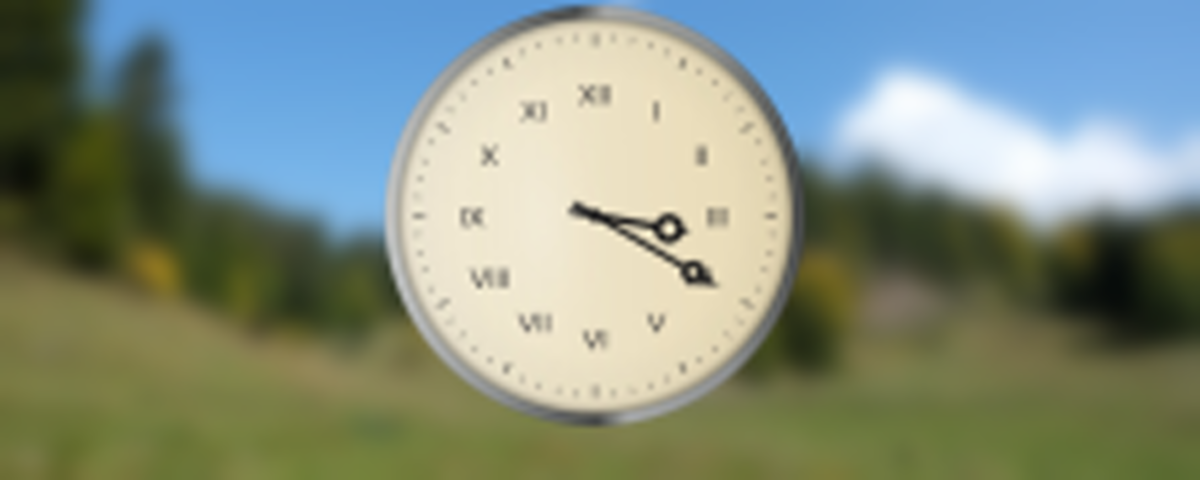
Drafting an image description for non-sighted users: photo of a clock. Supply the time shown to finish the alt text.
3:20
